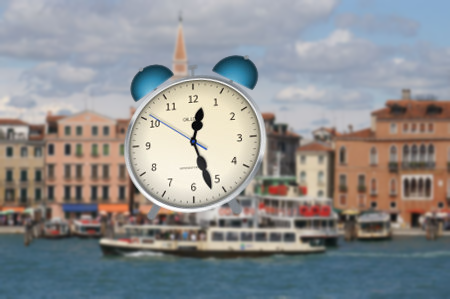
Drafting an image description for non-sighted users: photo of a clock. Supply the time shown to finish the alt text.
12:26:51
